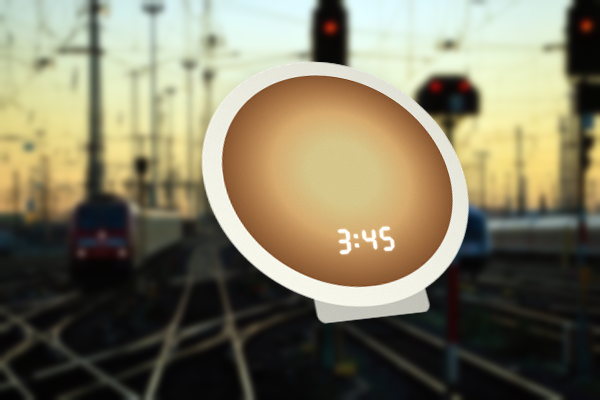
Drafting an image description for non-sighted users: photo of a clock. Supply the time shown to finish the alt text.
3:45
